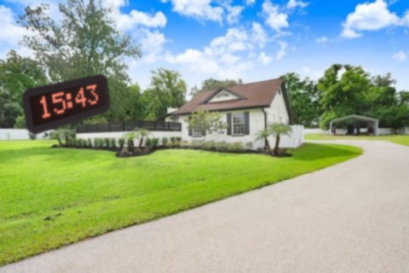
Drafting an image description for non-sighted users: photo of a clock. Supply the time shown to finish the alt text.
15:43
